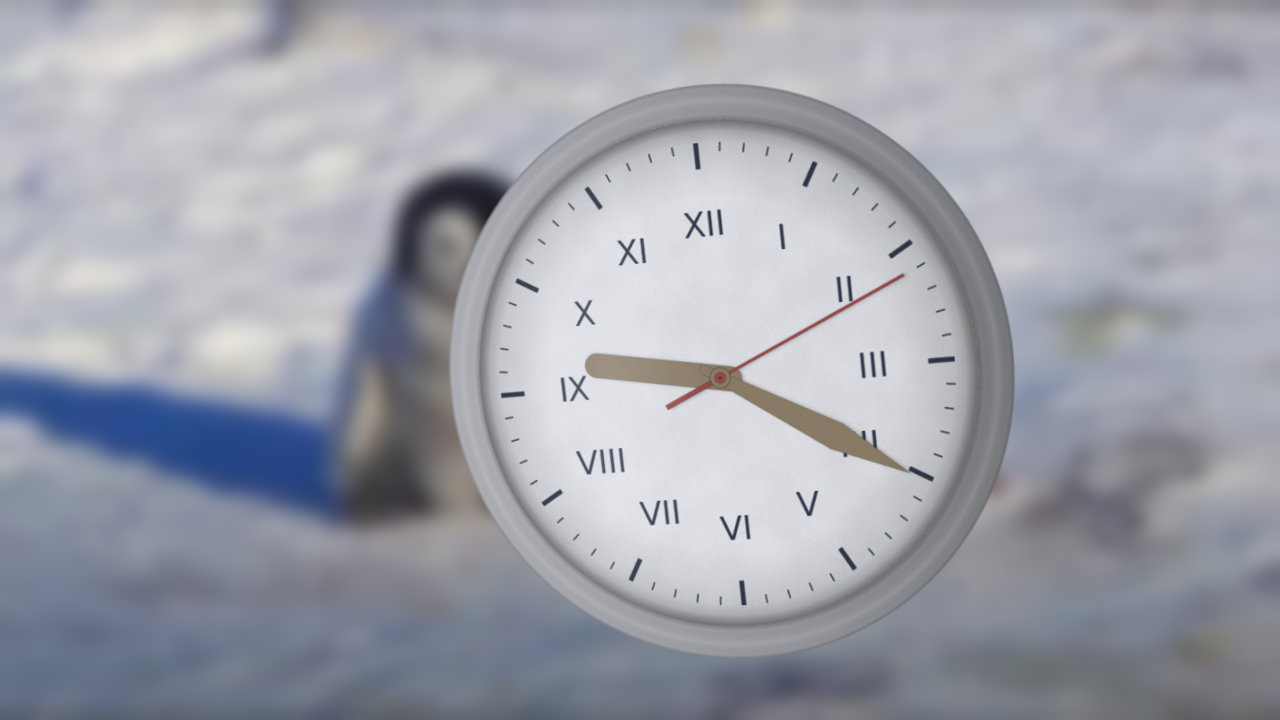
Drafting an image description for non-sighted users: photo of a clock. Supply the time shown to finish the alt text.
9:20:11
